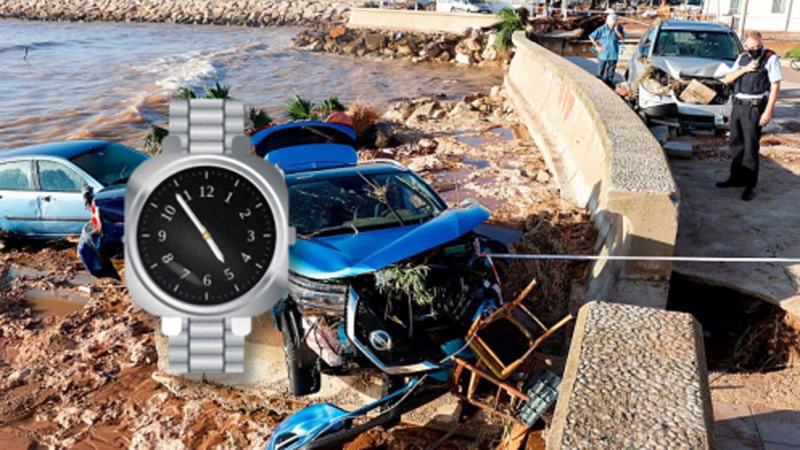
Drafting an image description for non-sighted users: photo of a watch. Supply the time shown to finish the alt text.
4:54
